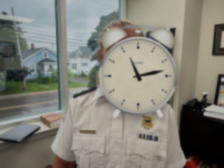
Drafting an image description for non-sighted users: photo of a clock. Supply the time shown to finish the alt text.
11:13
